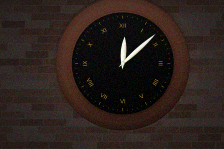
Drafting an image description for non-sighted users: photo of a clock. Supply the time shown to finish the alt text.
12:08
